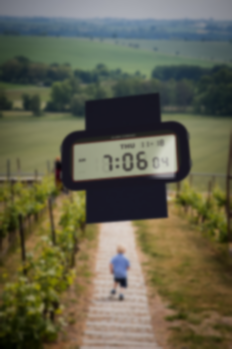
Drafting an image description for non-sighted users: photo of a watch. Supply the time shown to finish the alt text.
7:06:04
